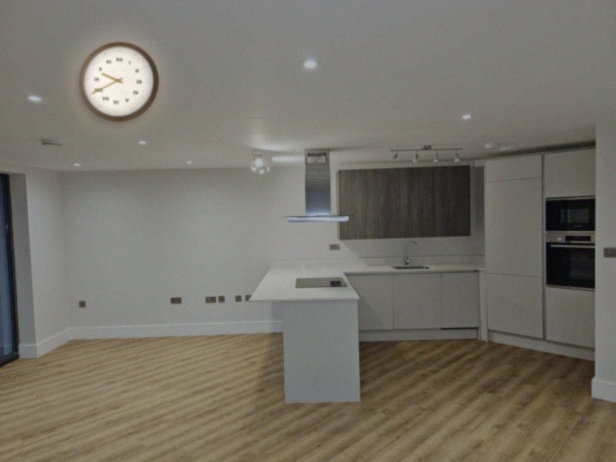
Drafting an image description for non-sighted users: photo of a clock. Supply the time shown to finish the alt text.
9:40
